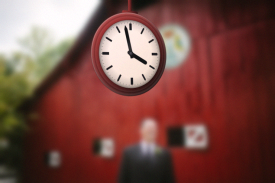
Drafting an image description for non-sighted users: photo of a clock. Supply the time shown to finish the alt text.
3:58
